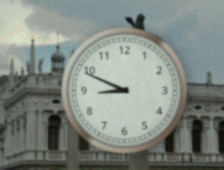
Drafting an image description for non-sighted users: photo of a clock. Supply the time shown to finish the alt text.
8:49
